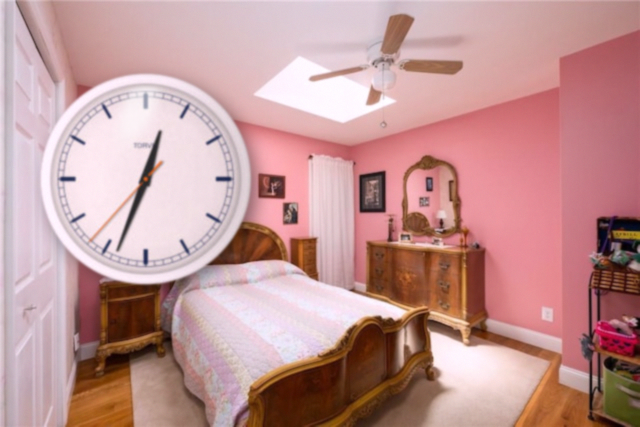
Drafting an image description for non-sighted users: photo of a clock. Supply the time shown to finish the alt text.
12:33:37
